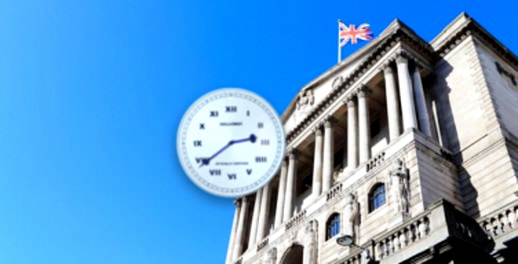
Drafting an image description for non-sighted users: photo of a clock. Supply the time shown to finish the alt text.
2:39
